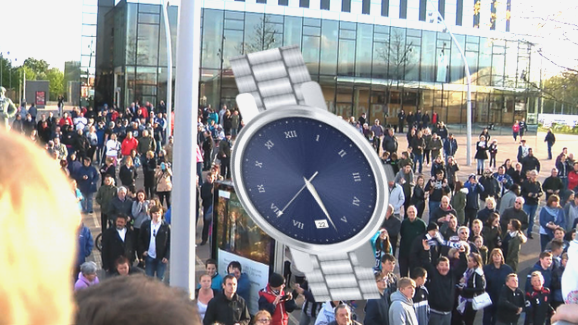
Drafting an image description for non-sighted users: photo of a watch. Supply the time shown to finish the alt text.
5:27:39
